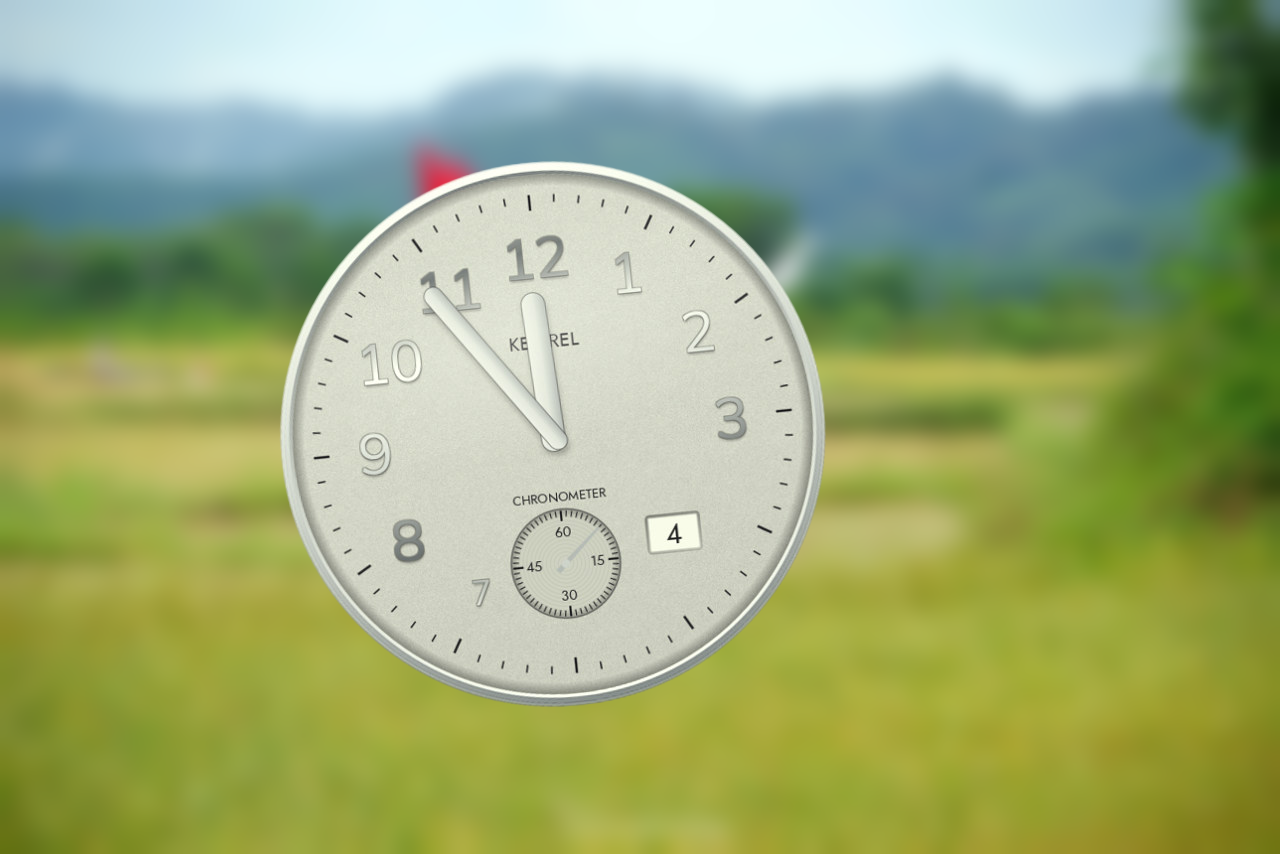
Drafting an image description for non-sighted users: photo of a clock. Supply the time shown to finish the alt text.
11:54:08
